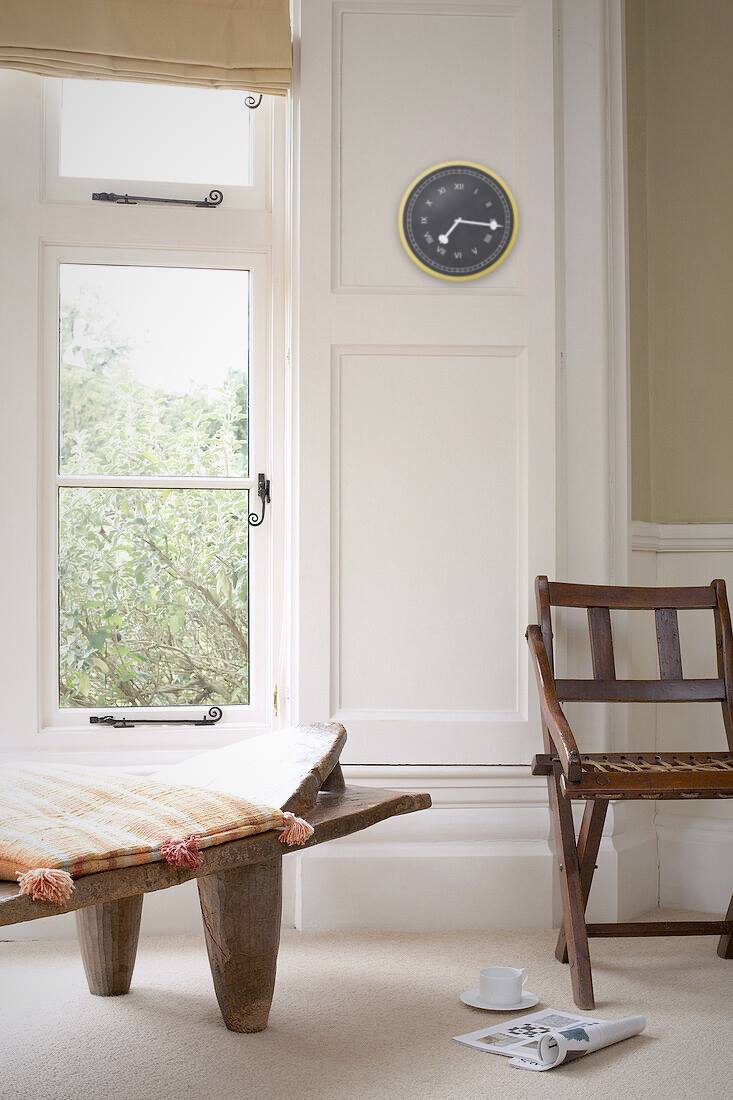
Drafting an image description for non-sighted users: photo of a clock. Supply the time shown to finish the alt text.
7:16
